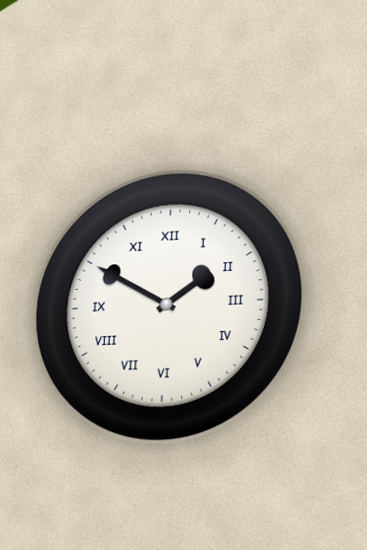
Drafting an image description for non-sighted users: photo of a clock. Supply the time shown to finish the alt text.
1:50
